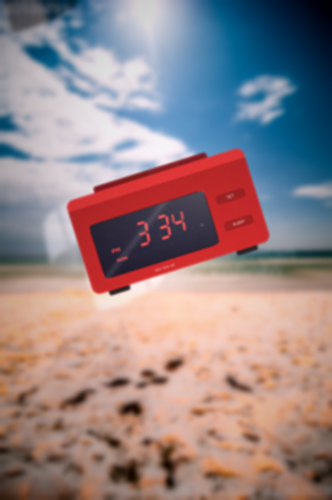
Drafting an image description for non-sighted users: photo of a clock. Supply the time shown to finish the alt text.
3:34
